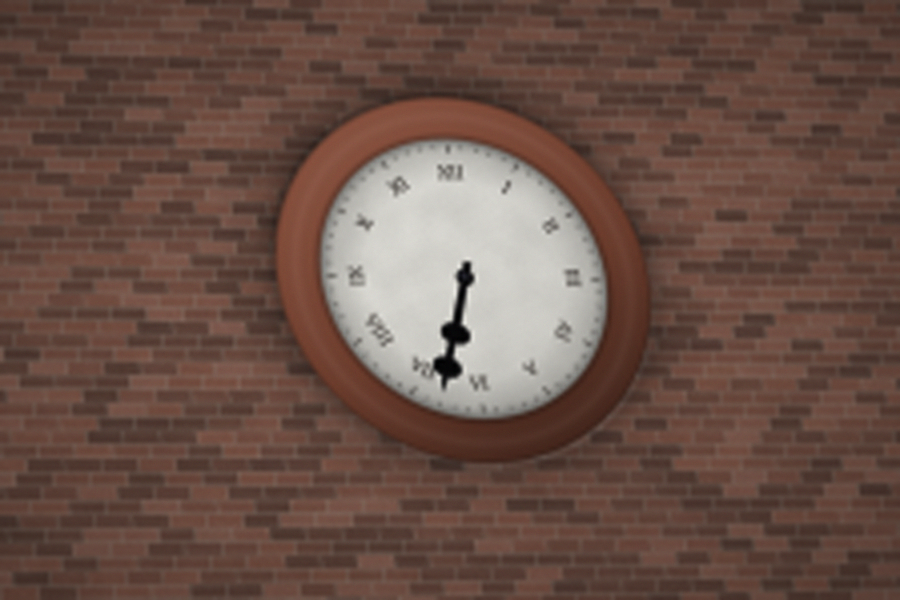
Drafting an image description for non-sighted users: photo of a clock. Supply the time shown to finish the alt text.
6:33
